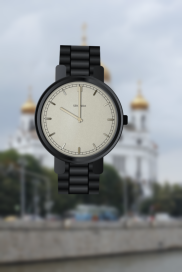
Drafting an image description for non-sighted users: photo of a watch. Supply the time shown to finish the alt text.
10:00
